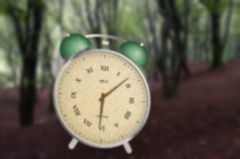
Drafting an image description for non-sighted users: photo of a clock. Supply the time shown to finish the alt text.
6:08
